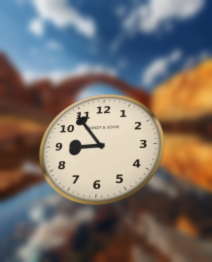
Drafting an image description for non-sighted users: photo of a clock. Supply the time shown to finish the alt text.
8:54
